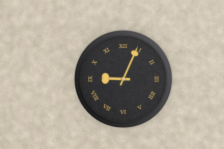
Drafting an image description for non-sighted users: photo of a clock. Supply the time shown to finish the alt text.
9:04
